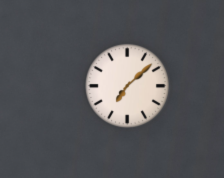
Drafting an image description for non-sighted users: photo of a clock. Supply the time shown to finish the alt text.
7:08
